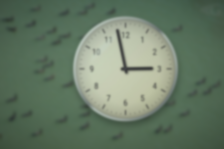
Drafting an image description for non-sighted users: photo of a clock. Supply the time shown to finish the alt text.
2:58
